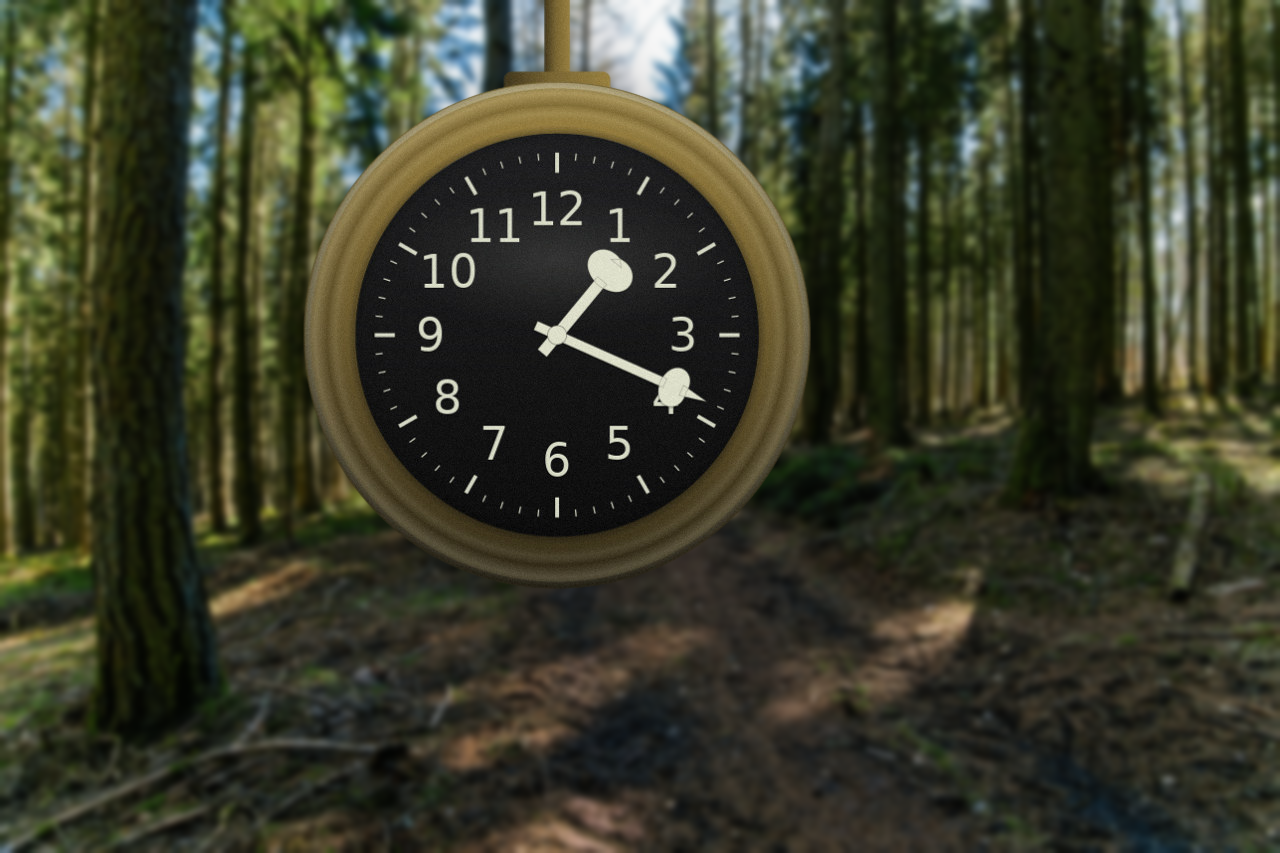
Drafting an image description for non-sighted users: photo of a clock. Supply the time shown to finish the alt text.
1:19
